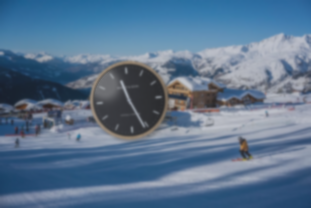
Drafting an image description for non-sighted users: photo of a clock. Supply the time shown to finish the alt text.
11:26
